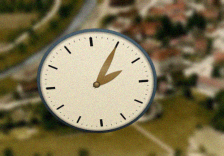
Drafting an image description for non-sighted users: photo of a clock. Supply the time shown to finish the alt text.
2:05
